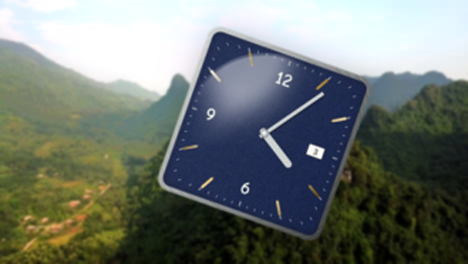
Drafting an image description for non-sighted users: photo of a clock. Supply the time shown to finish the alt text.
4:06
